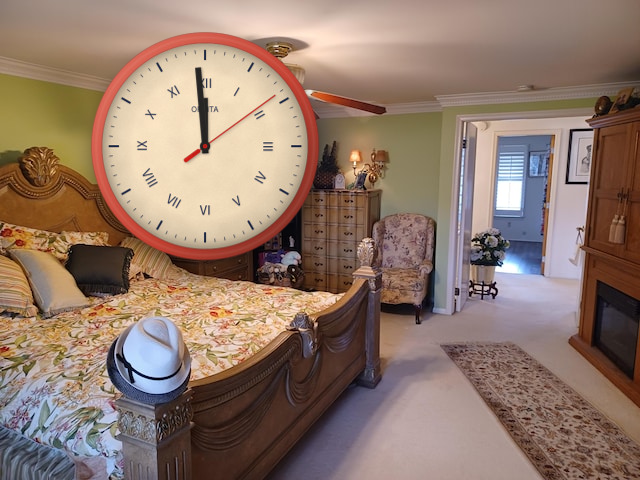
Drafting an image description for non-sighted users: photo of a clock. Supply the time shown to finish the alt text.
11:59:09
